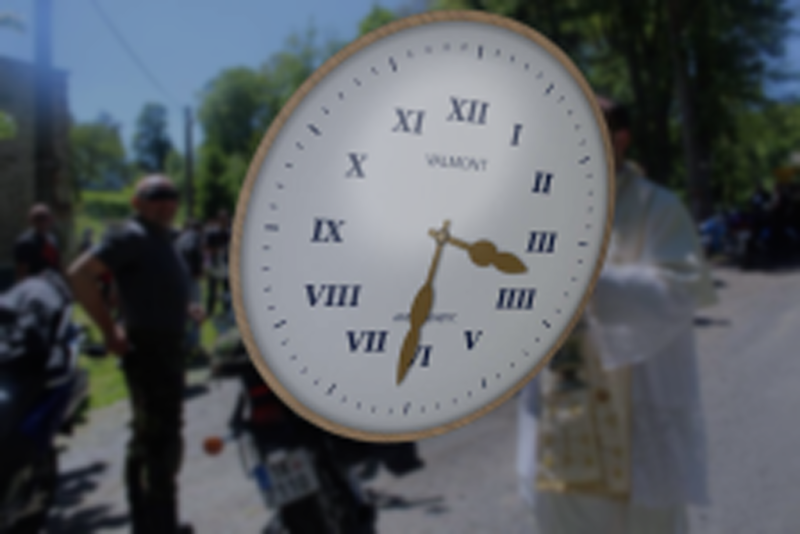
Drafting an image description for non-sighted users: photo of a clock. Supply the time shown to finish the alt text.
3:31
